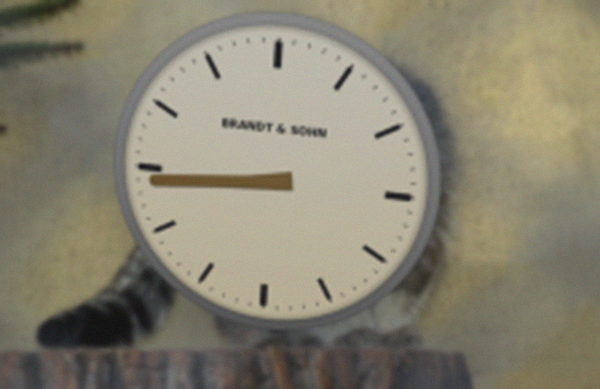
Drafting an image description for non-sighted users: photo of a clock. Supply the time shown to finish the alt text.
8:44
